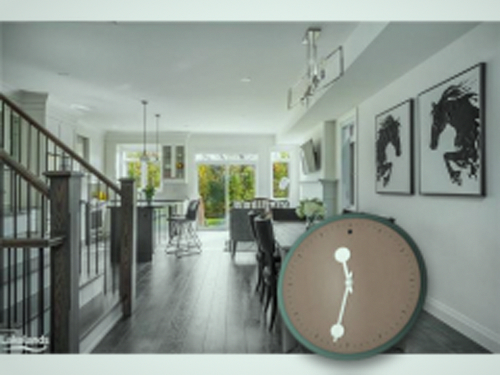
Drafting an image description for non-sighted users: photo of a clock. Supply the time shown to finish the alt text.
11:32
